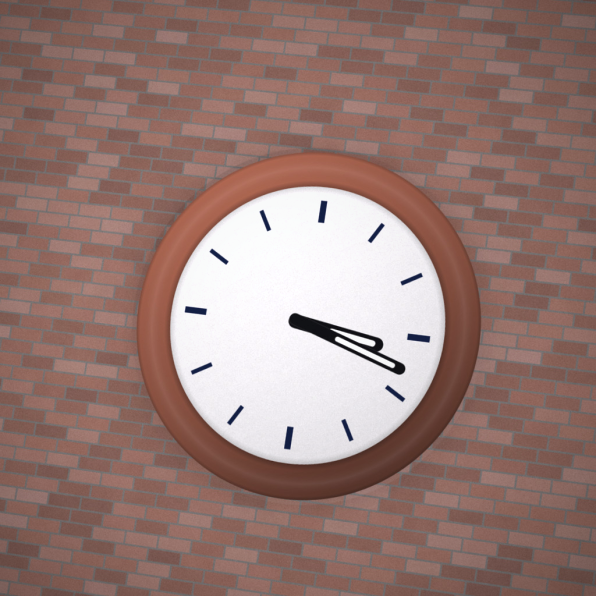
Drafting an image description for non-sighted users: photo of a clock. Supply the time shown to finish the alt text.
3:18
